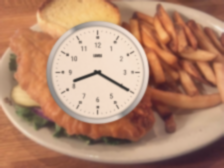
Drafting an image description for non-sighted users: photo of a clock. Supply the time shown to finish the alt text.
8:20
